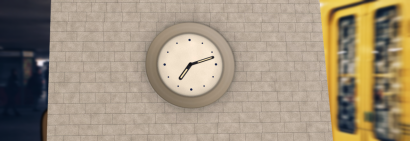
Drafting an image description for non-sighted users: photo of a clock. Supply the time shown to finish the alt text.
7:12
